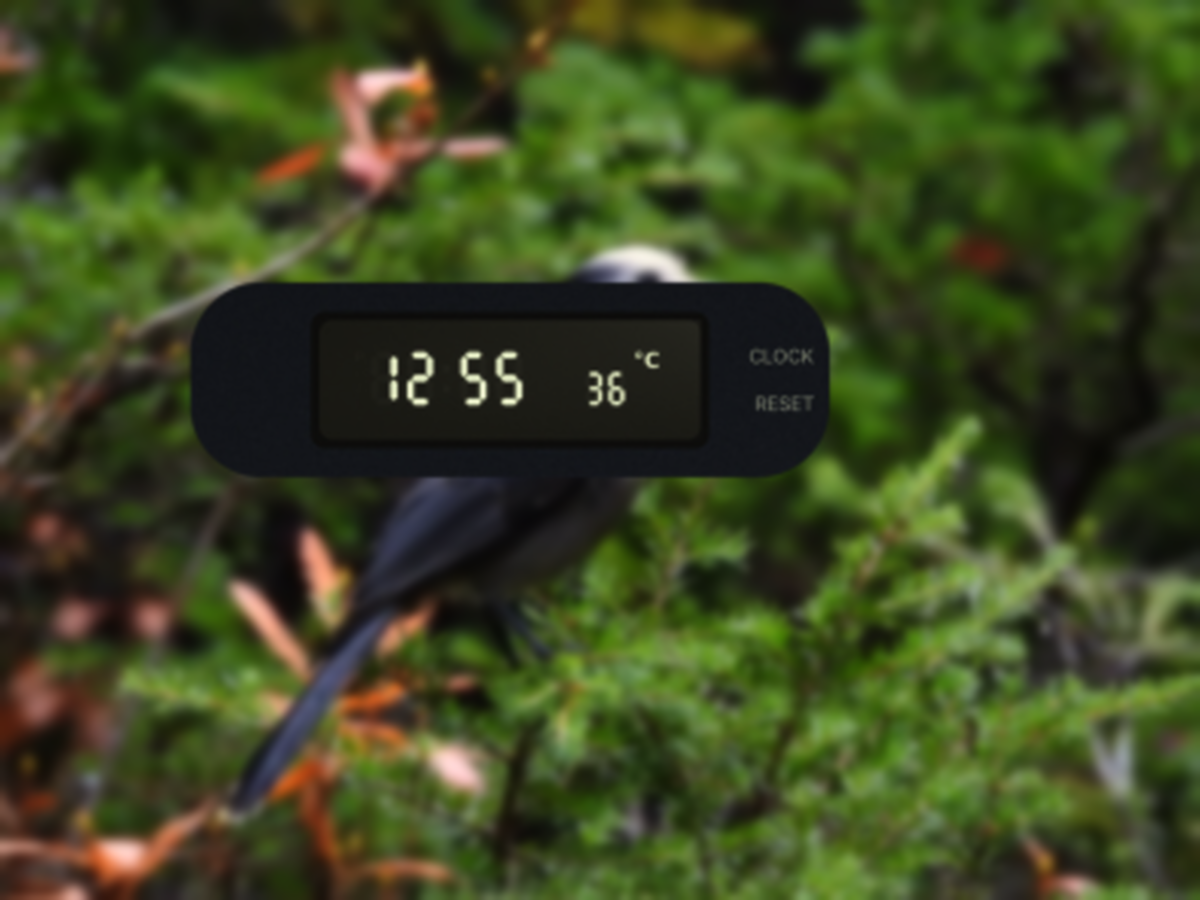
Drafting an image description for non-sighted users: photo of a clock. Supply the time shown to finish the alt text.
12:55
